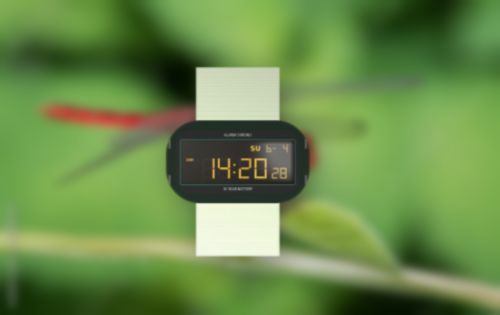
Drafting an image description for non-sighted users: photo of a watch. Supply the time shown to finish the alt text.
14:20:28
